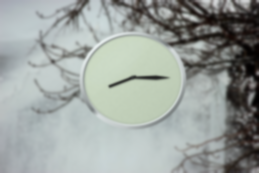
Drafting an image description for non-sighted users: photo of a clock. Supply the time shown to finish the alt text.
8:15
